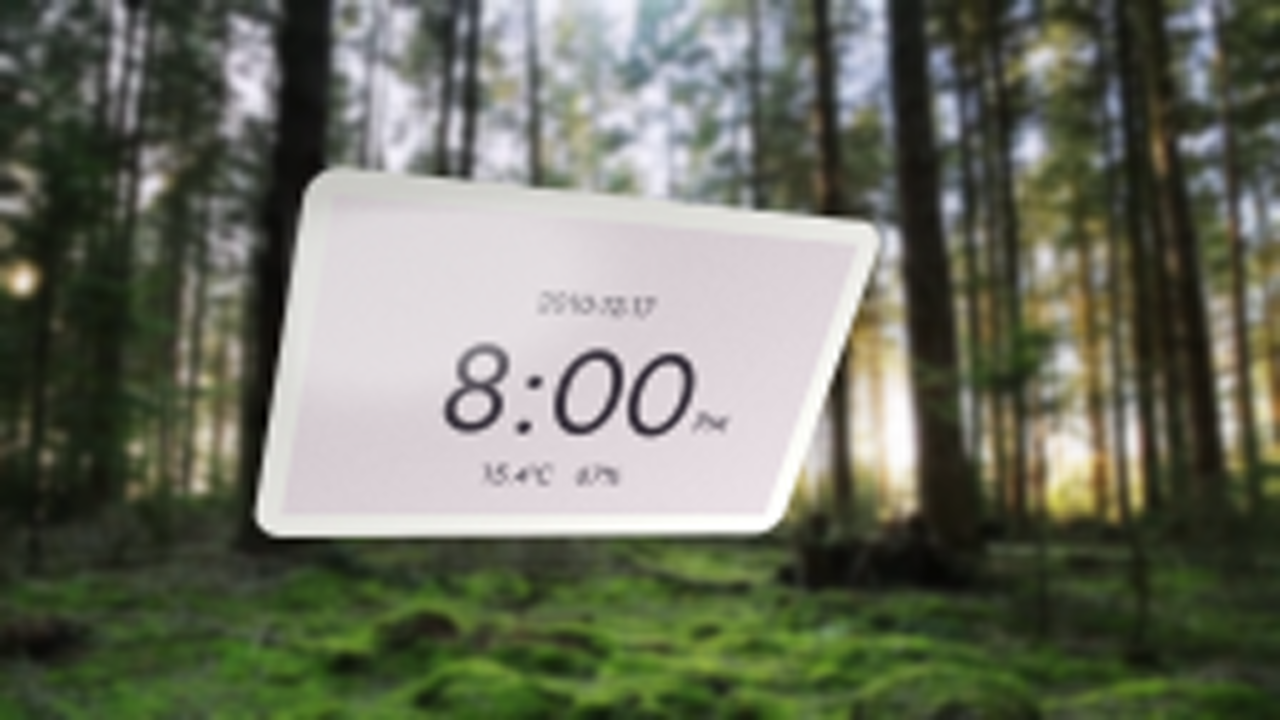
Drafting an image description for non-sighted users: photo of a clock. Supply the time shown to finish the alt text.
8:00
